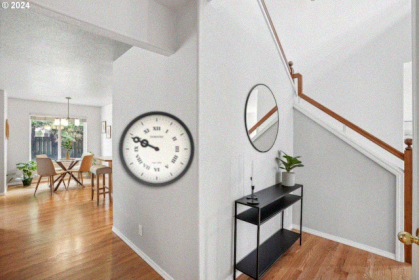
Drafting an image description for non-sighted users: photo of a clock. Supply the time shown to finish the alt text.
9:49
